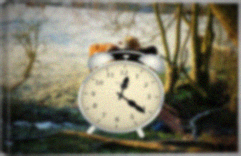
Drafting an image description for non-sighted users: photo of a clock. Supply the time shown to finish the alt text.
12:21
